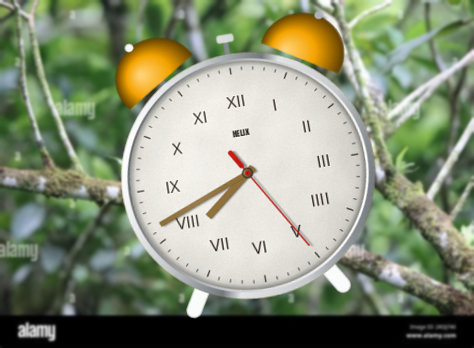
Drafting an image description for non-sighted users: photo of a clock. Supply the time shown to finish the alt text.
7:41:25
